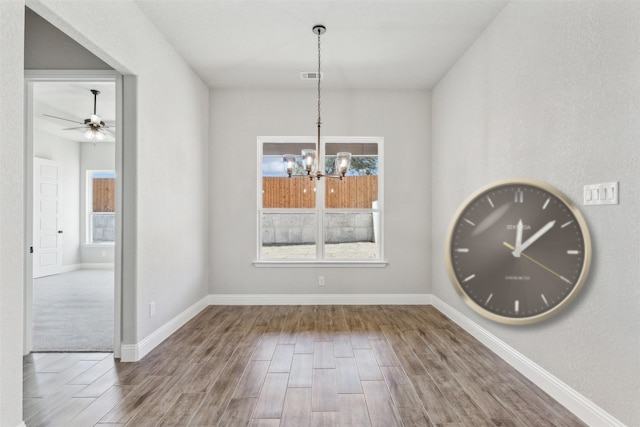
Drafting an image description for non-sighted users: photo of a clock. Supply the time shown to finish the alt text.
12:08:20
